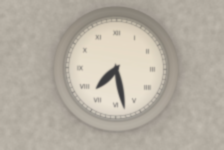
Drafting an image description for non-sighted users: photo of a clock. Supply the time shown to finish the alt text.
7:28
